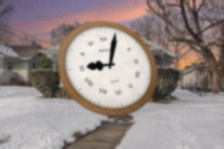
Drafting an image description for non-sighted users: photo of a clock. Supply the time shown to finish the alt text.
9:04
